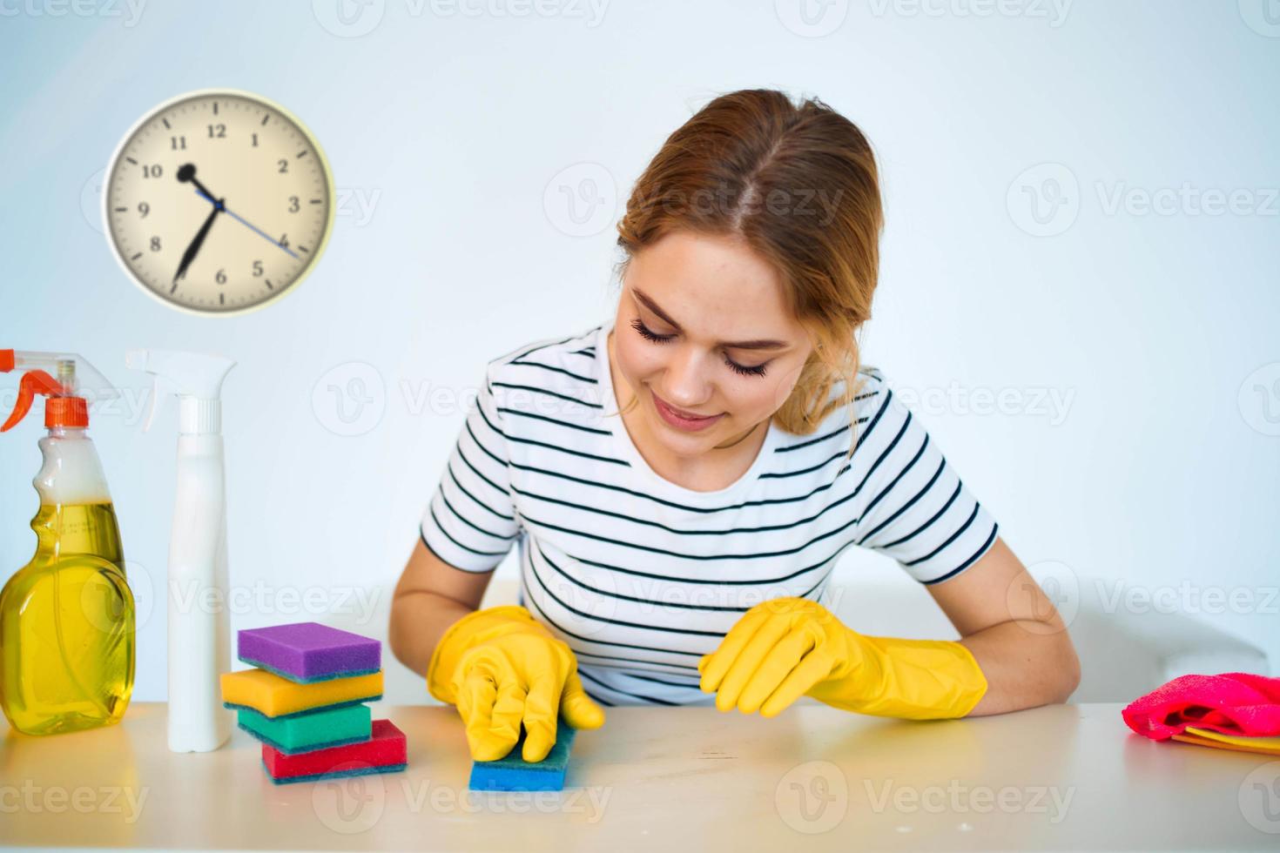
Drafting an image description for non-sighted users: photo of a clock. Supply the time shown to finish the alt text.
10:35:21
